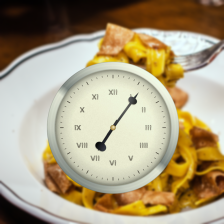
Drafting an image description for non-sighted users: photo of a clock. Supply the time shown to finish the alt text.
7:06
